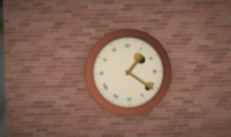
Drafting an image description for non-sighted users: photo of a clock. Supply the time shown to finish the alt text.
1:21
